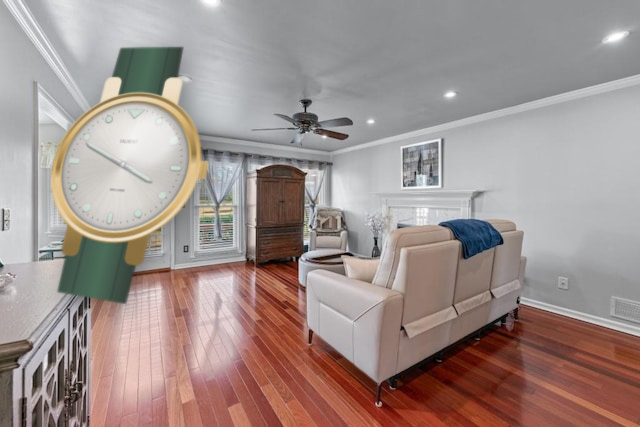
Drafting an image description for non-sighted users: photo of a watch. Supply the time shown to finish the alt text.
3:49
